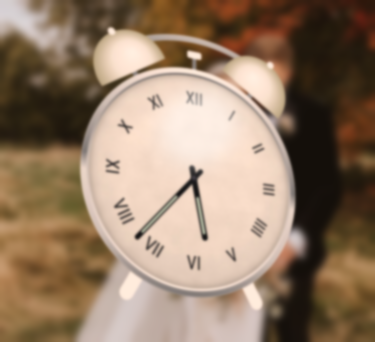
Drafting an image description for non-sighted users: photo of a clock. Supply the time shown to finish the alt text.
5:37
